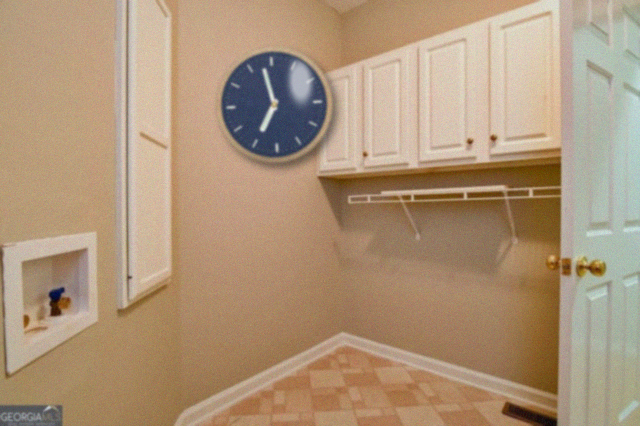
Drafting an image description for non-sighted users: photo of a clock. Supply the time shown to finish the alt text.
6:58
